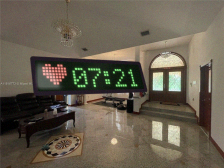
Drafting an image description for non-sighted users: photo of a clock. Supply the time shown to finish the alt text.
7:21
